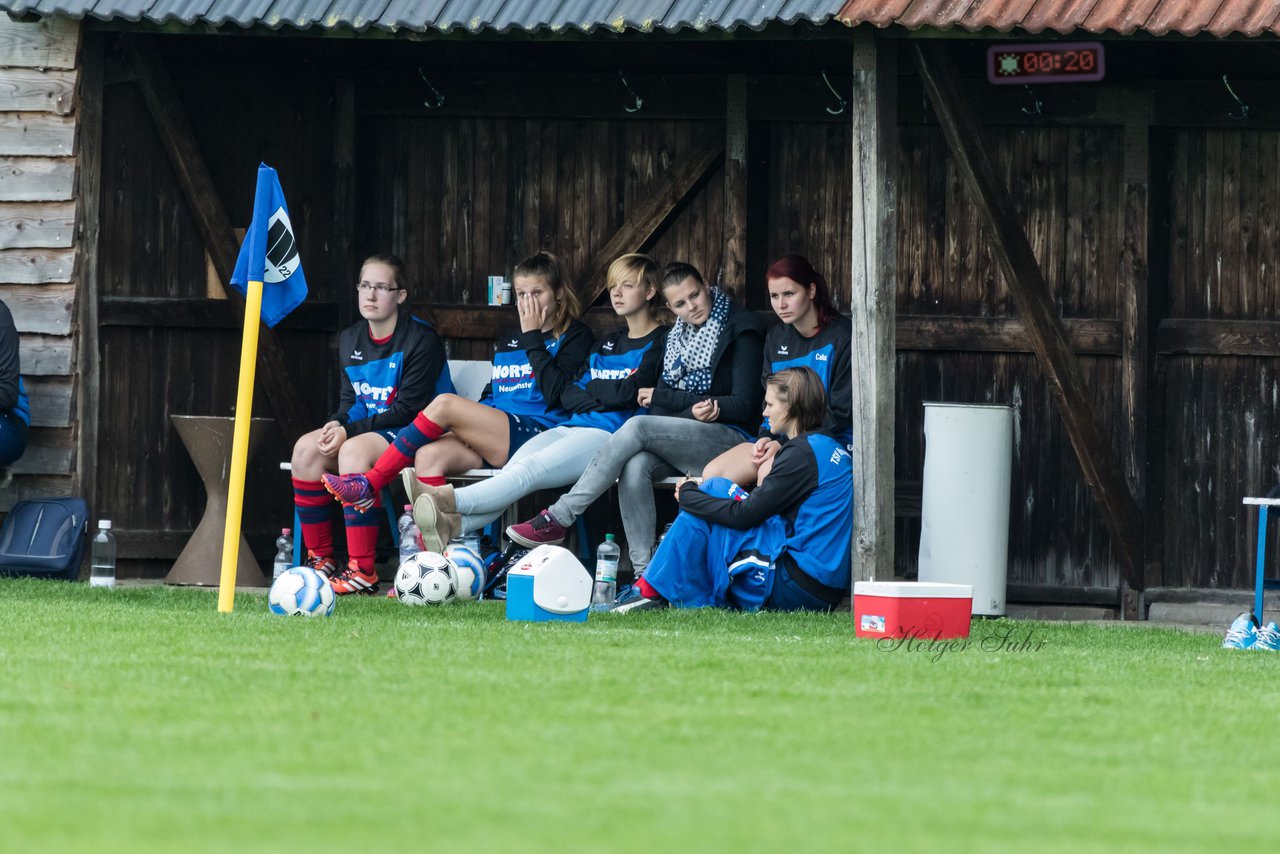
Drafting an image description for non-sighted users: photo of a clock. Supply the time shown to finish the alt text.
0:20
